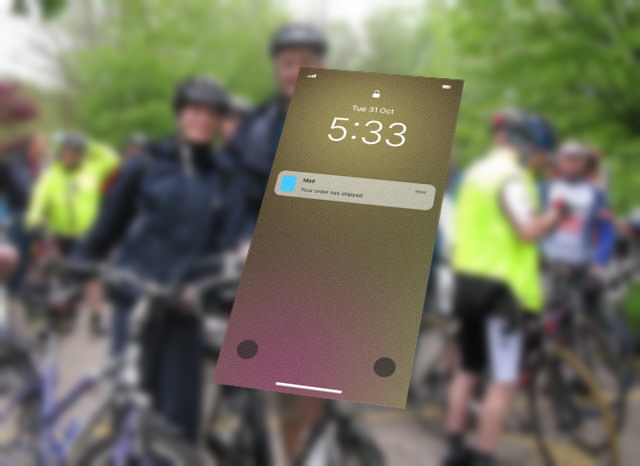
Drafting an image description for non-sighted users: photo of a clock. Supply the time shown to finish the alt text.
5:33
